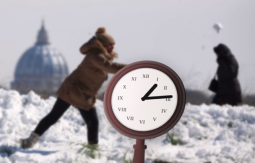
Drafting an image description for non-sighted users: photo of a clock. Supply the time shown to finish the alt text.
1:14
